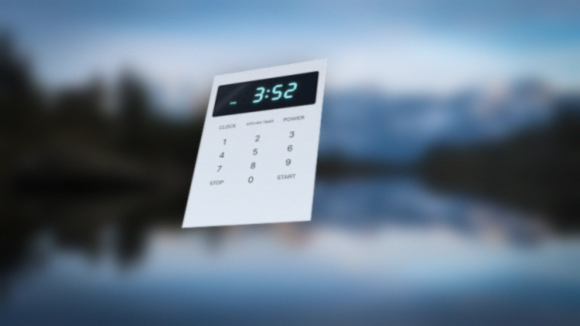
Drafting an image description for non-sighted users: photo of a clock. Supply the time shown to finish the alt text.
3:52
